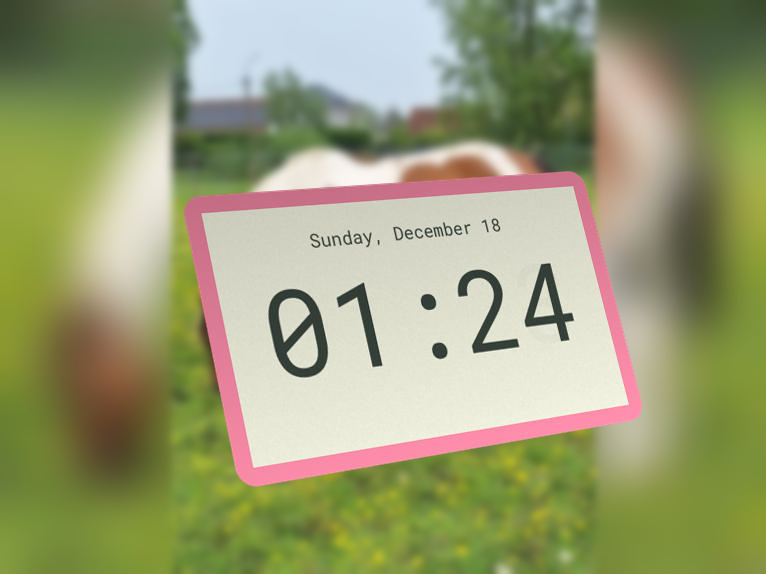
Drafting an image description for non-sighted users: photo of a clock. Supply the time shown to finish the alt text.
1:24
